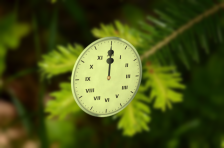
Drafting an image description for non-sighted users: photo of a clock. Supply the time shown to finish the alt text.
12:00
